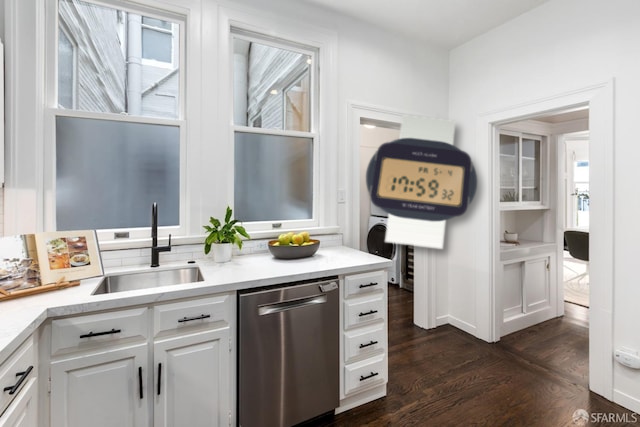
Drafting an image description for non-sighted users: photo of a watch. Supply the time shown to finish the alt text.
17:59:32
